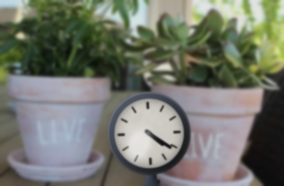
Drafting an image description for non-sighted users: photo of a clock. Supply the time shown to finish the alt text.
4:21
